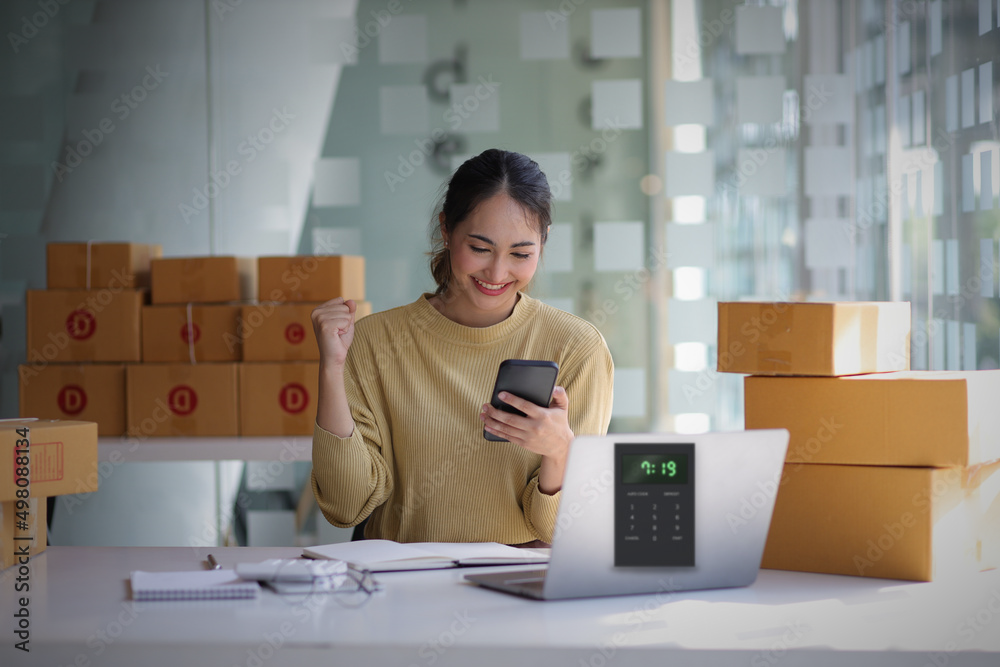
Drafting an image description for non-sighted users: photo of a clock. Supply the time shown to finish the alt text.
7:19
